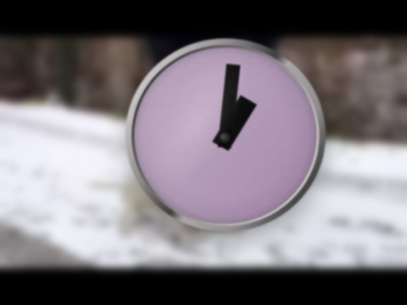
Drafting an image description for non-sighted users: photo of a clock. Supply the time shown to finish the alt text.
1:01
